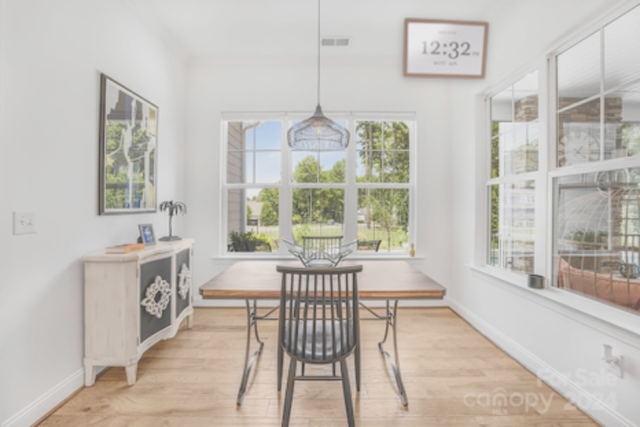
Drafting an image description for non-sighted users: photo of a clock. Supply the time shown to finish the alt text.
12:32
